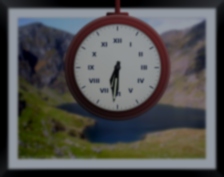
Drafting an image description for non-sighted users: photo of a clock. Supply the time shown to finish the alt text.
6:31
